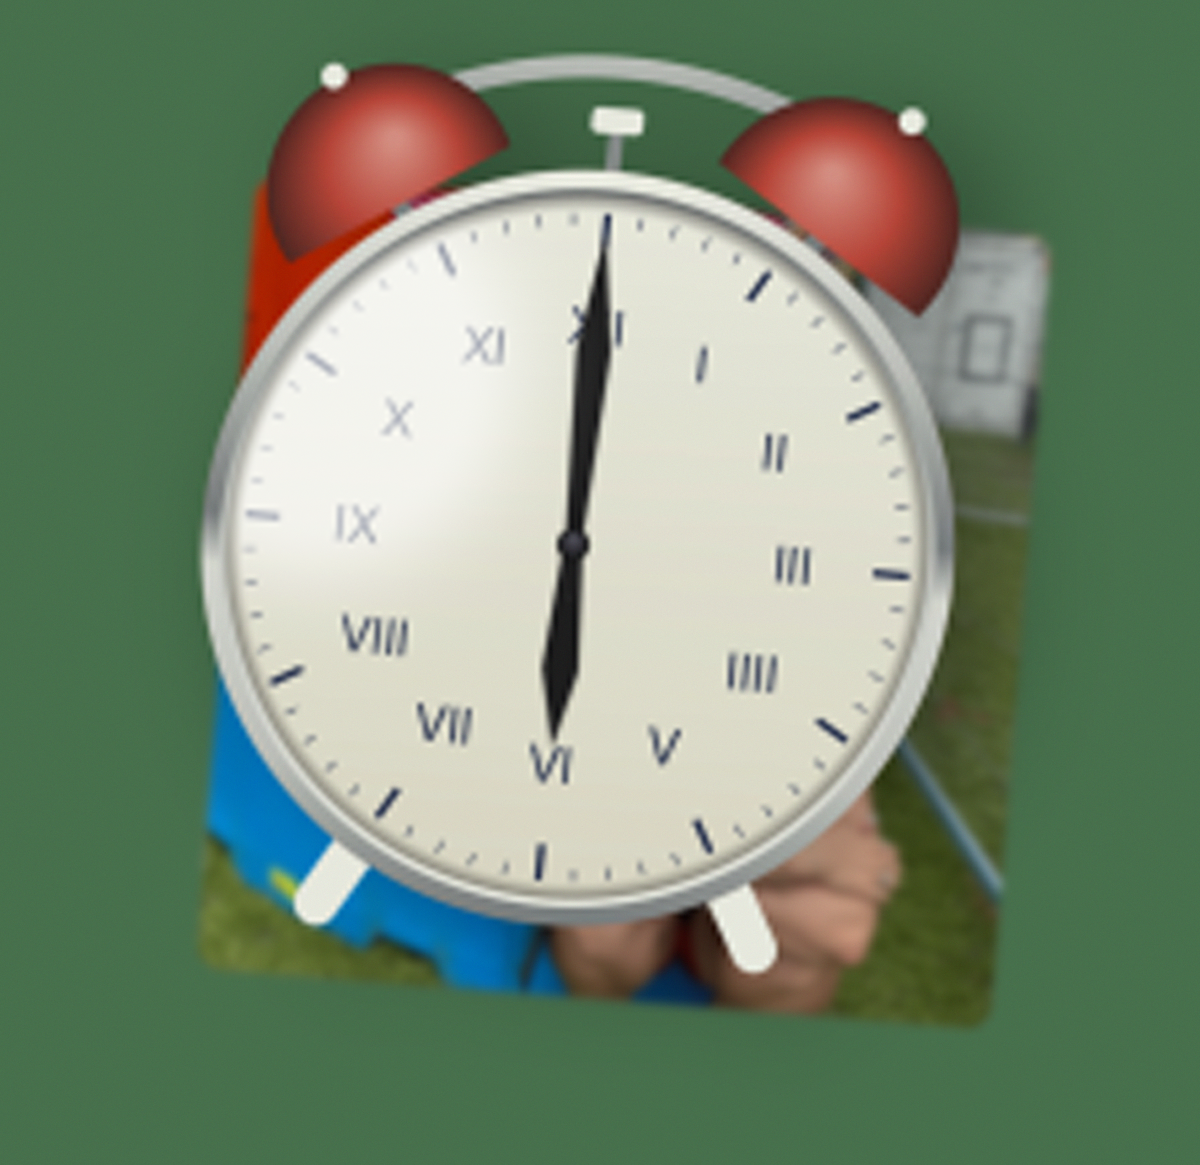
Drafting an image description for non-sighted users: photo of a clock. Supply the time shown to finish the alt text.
6:00
